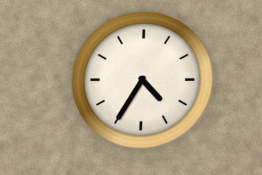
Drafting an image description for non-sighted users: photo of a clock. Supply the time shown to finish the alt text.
4:35
